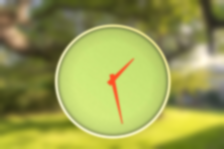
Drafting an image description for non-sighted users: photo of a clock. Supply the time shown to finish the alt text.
1:28
